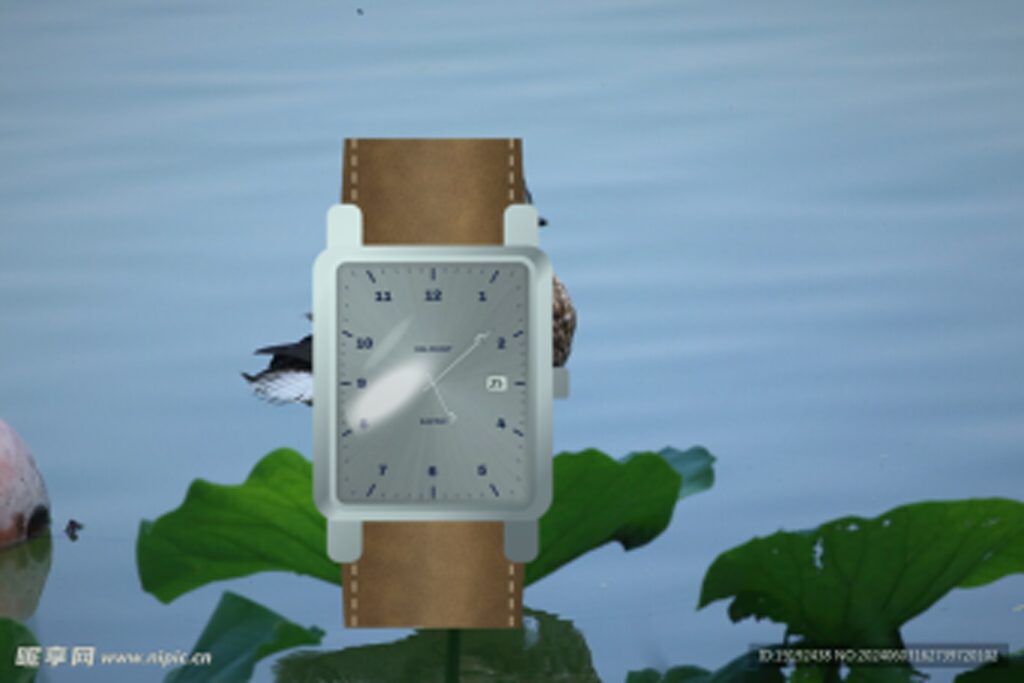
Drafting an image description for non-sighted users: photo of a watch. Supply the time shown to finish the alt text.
5:08
